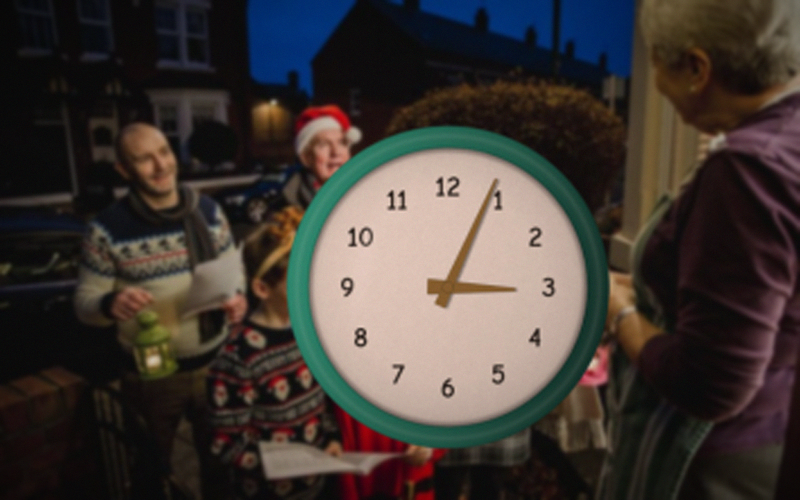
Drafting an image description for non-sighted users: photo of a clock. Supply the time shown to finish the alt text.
3:04
